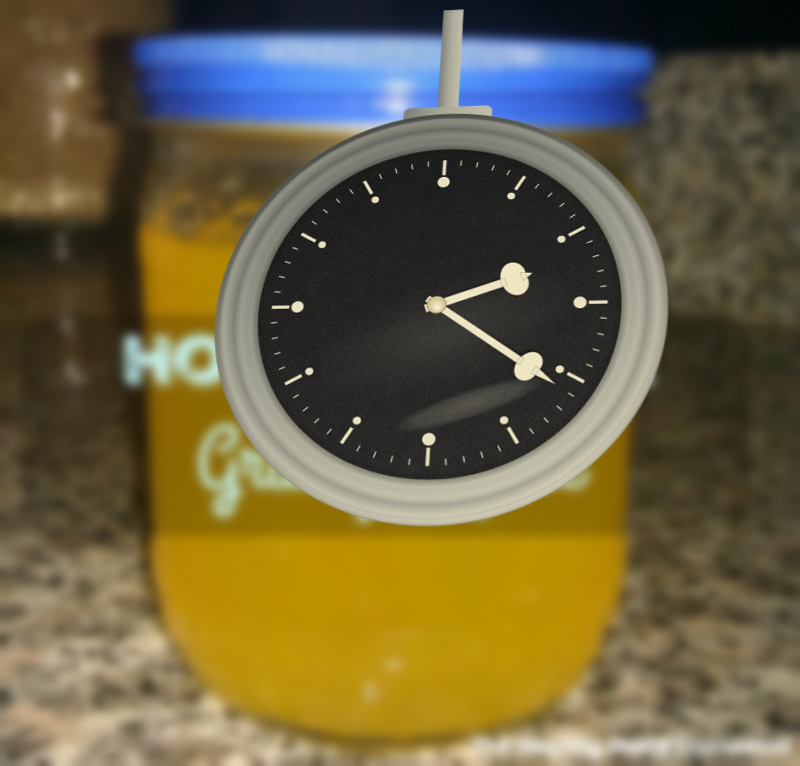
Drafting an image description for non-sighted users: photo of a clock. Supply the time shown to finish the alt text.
2:21
